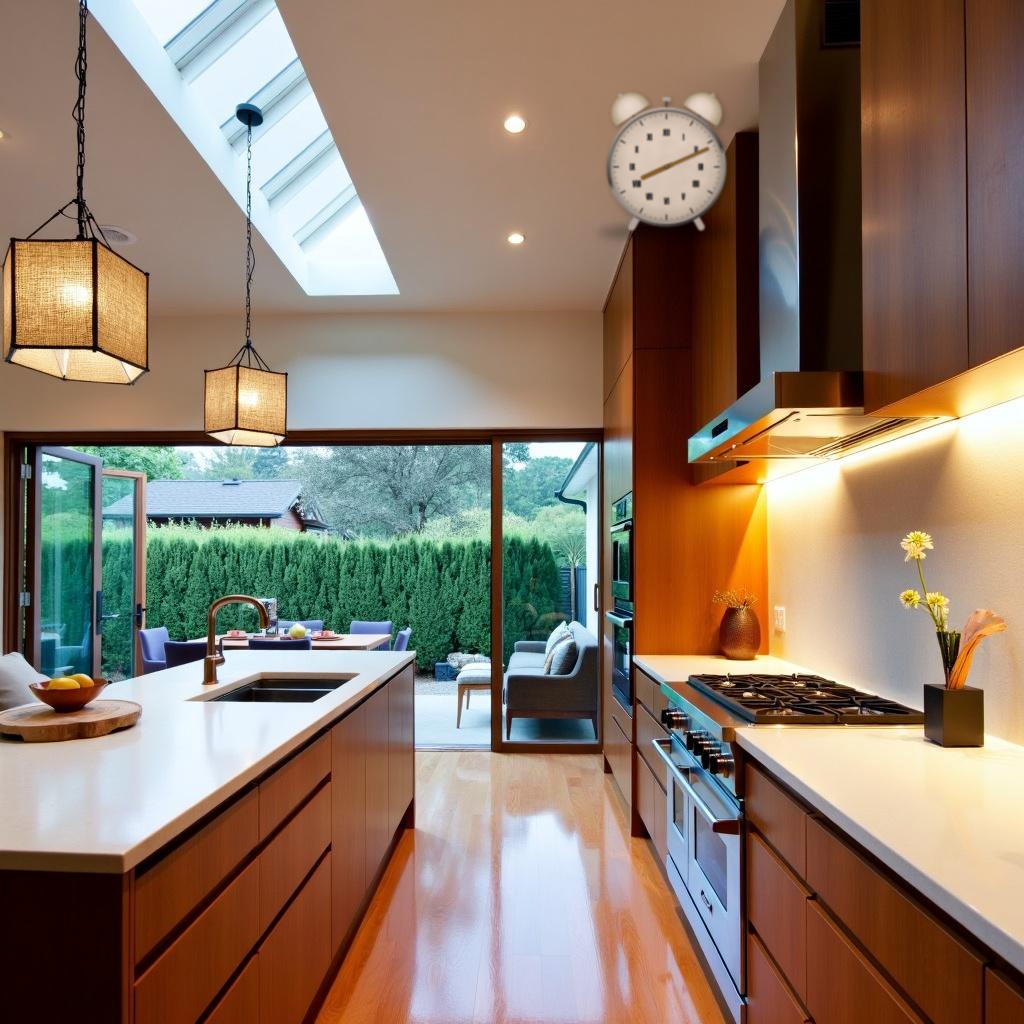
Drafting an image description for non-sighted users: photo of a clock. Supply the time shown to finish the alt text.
8:11
